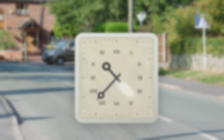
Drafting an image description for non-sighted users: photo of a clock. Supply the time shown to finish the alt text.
10:37
